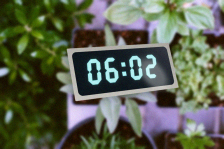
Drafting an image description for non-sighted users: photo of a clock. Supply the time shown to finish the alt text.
6:02
